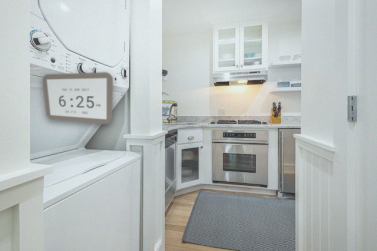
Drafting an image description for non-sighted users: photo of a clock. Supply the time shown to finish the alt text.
6:25
